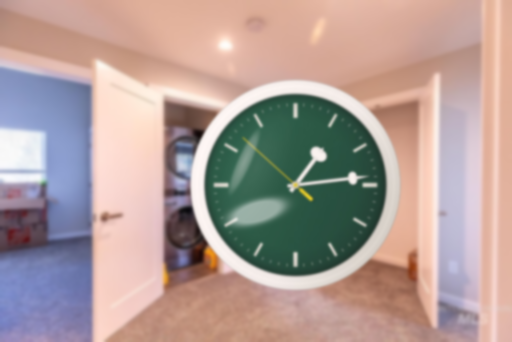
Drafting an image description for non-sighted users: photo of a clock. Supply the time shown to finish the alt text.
1:13:52
